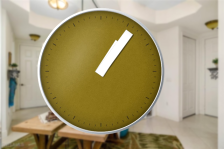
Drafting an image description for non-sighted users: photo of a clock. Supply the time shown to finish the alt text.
1:06
